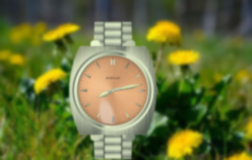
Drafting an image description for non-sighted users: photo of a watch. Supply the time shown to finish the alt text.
8:13
